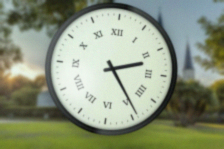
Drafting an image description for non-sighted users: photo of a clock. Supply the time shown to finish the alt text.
2:24
